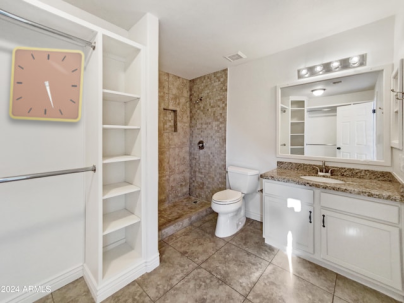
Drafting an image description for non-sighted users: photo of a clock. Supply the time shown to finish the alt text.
5:27
